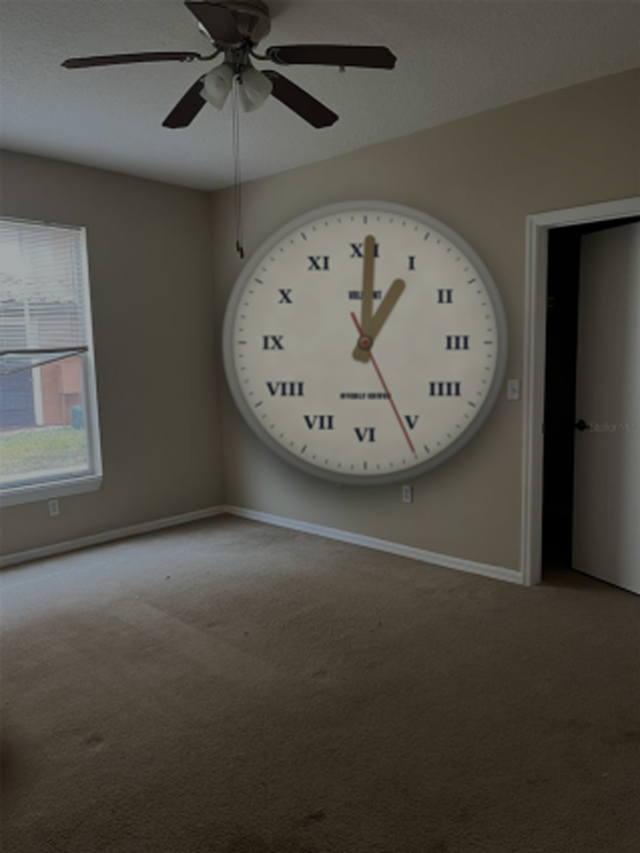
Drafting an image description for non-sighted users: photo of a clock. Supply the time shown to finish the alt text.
1:00:26
